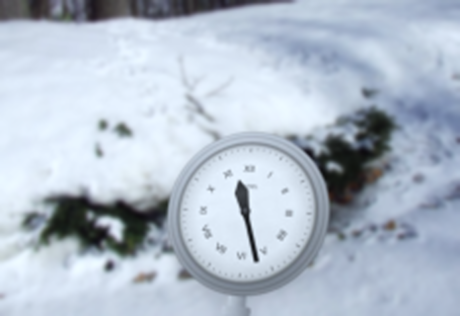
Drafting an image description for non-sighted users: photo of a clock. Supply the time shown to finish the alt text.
11:27
